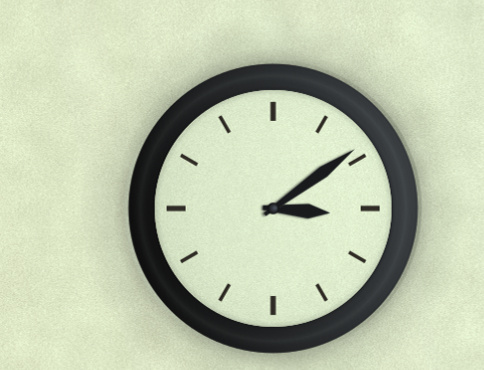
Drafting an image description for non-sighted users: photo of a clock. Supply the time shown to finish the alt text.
3:09
